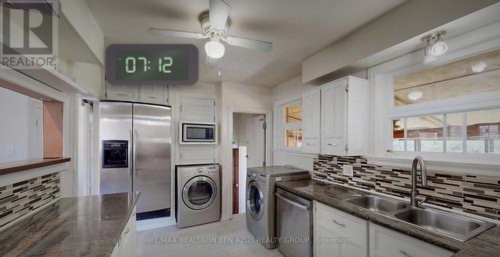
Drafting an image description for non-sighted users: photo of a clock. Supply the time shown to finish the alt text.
7:12
